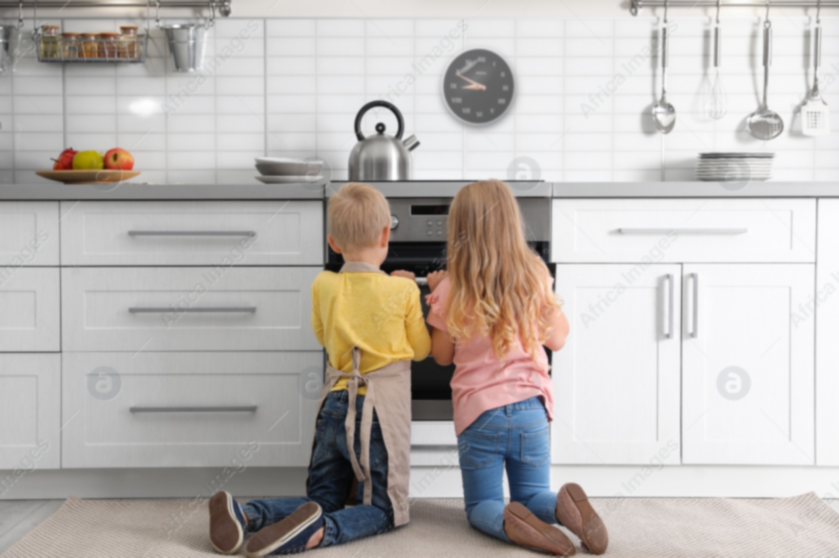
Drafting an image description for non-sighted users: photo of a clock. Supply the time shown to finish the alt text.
8:49
